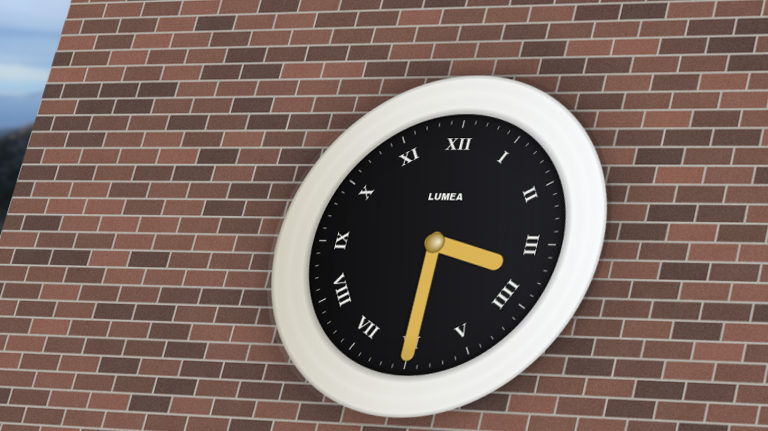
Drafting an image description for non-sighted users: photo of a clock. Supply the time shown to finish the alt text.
3:30
